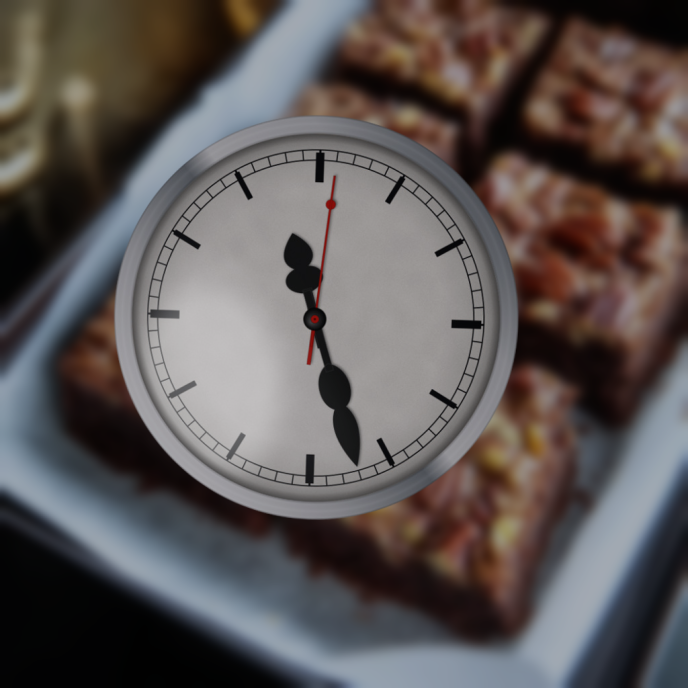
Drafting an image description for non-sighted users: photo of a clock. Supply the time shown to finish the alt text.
11:27:01
